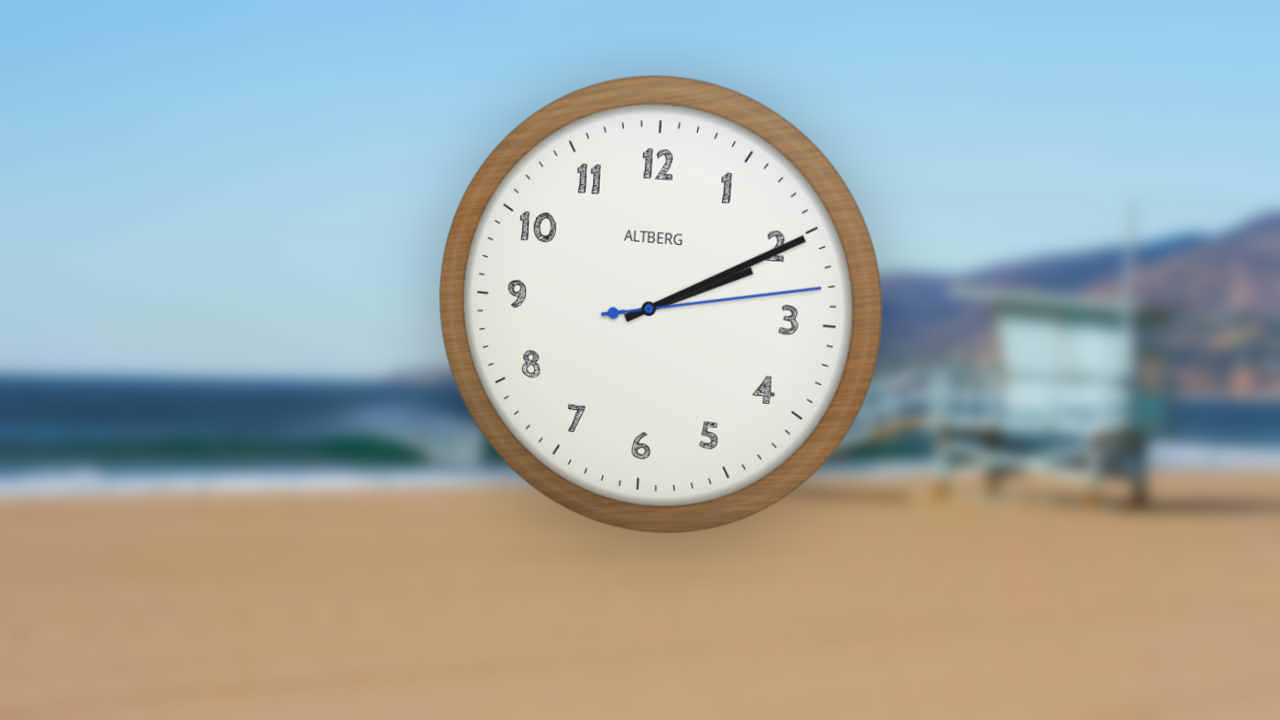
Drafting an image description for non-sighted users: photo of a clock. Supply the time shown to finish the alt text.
2:10:13
